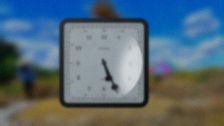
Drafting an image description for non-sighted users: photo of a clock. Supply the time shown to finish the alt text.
5:26
